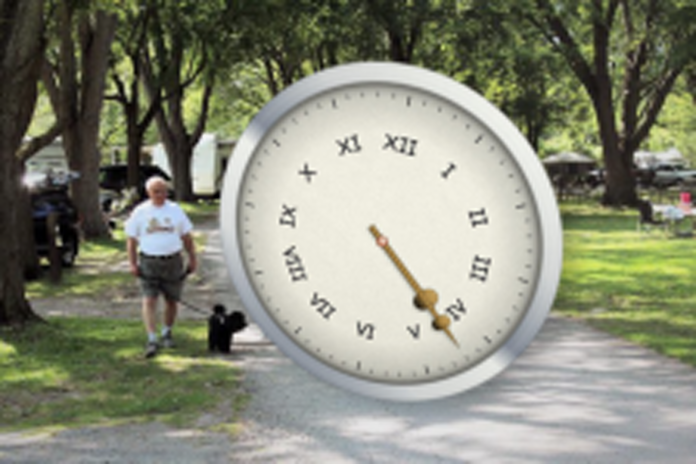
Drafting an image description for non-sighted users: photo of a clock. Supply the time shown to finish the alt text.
4:22
